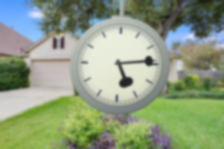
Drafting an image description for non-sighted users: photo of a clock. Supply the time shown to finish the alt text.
5:14
